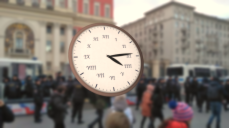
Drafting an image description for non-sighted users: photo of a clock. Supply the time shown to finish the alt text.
4:14
